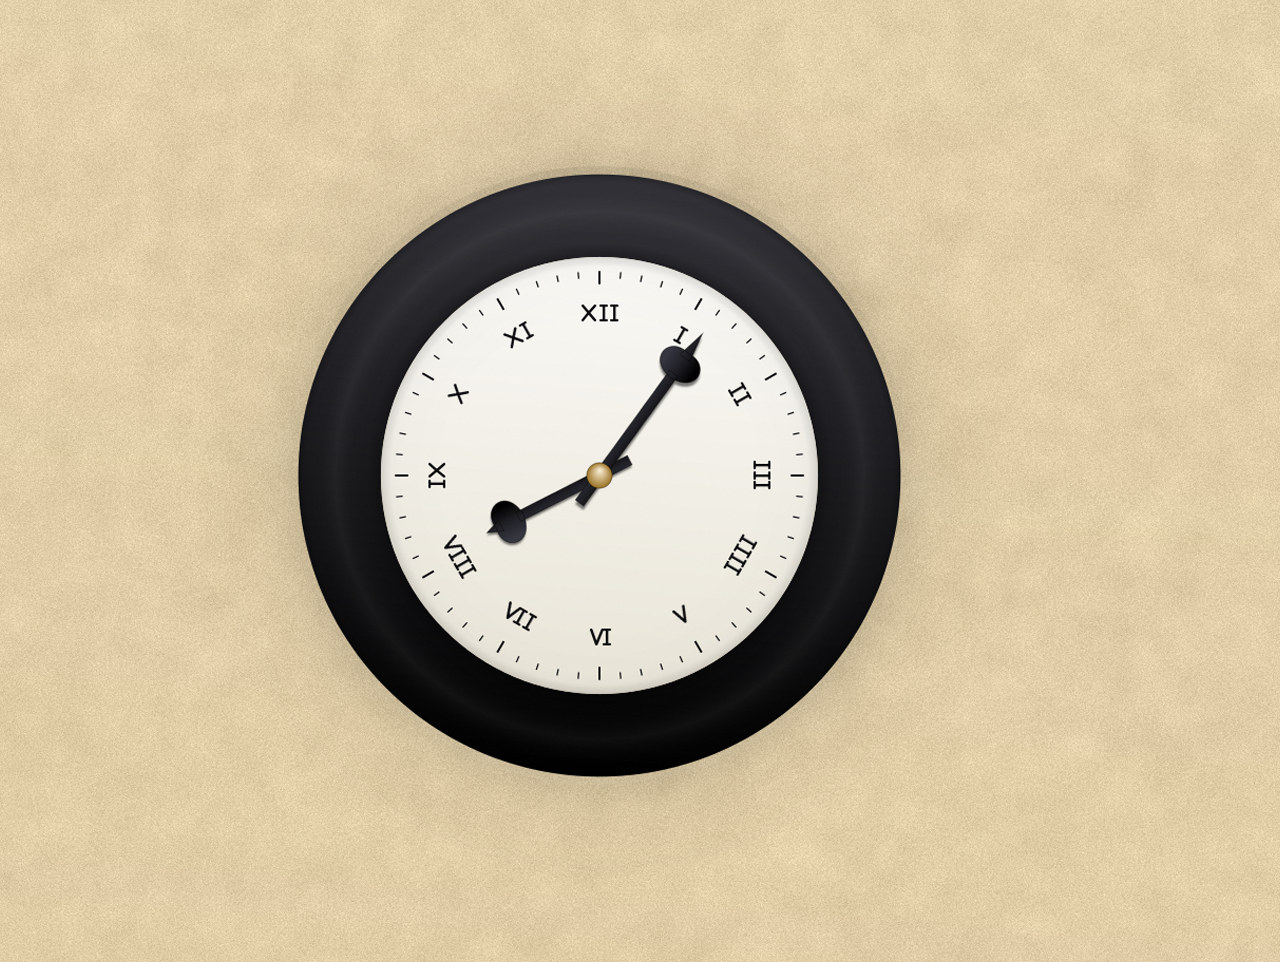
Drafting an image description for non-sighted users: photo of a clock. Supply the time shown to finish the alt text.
8:06
